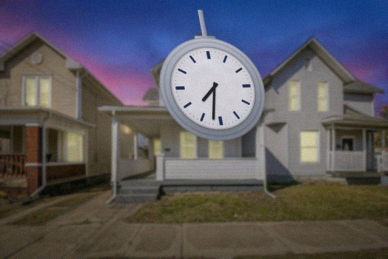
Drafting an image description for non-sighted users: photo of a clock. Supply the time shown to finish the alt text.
7:32
